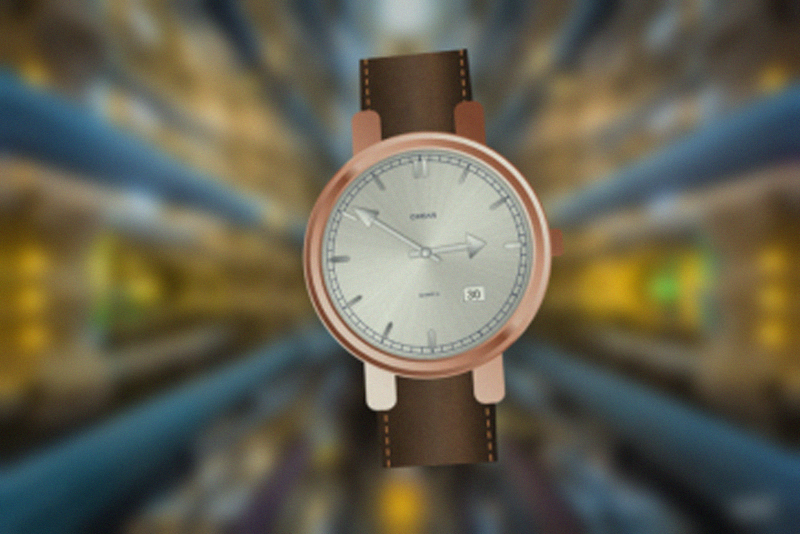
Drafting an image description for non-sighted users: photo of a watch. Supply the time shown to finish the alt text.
2:51
